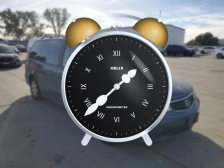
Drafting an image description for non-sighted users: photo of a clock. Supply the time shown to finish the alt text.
1:38
